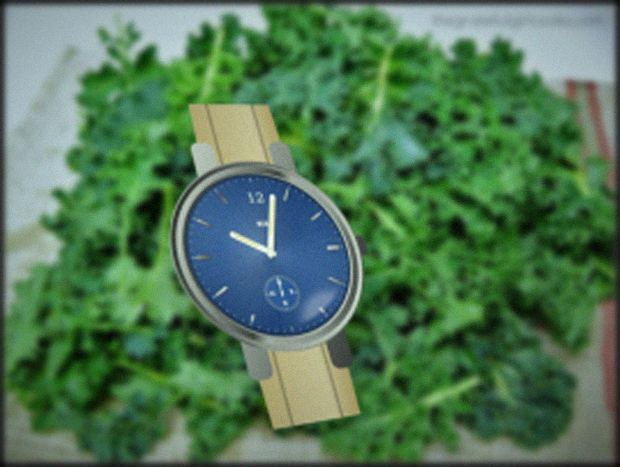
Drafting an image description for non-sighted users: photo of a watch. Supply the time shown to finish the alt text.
10:03
